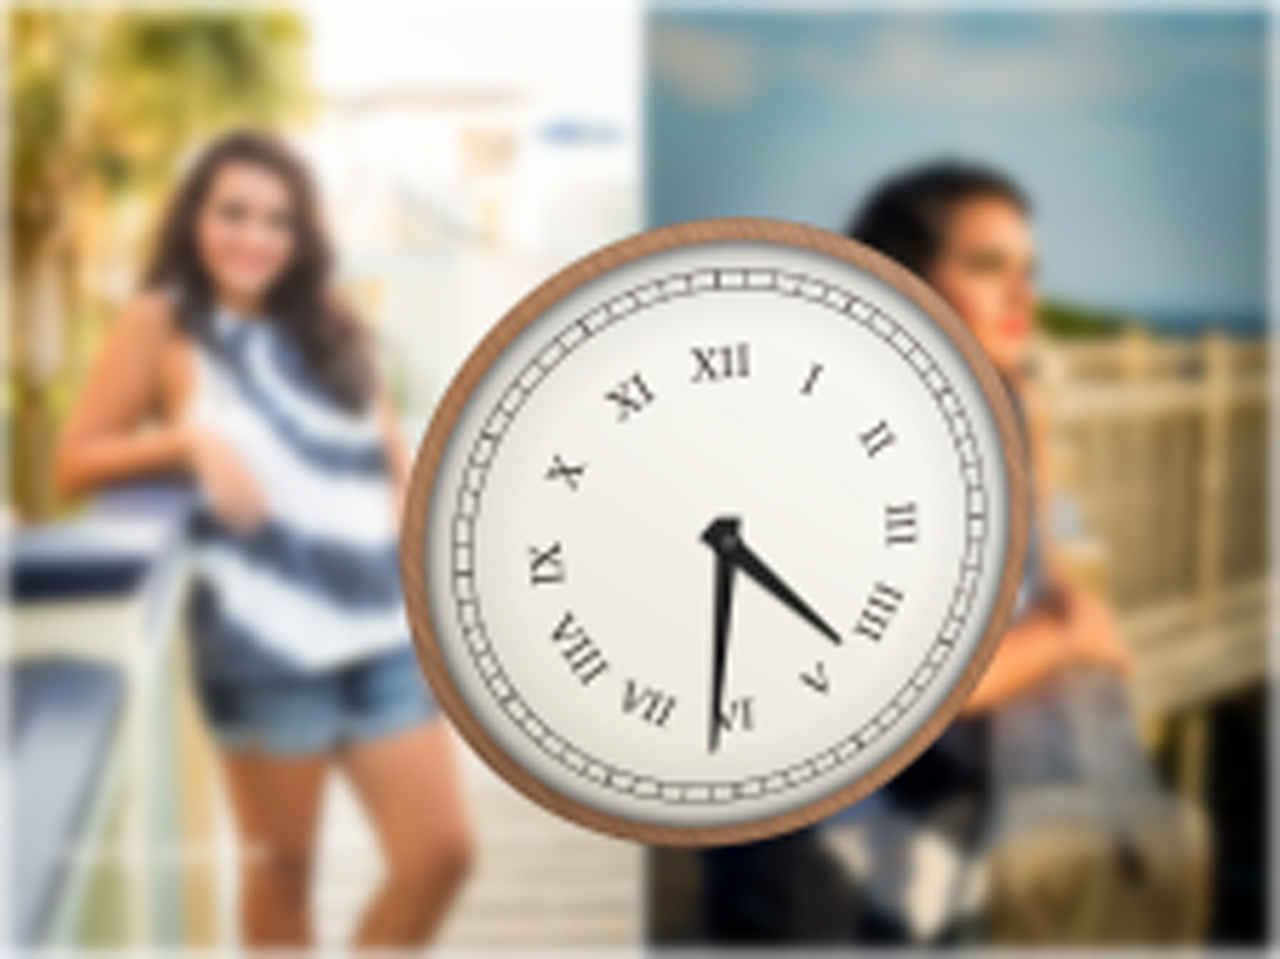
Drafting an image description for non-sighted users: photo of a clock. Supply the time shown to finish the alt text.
4:31
